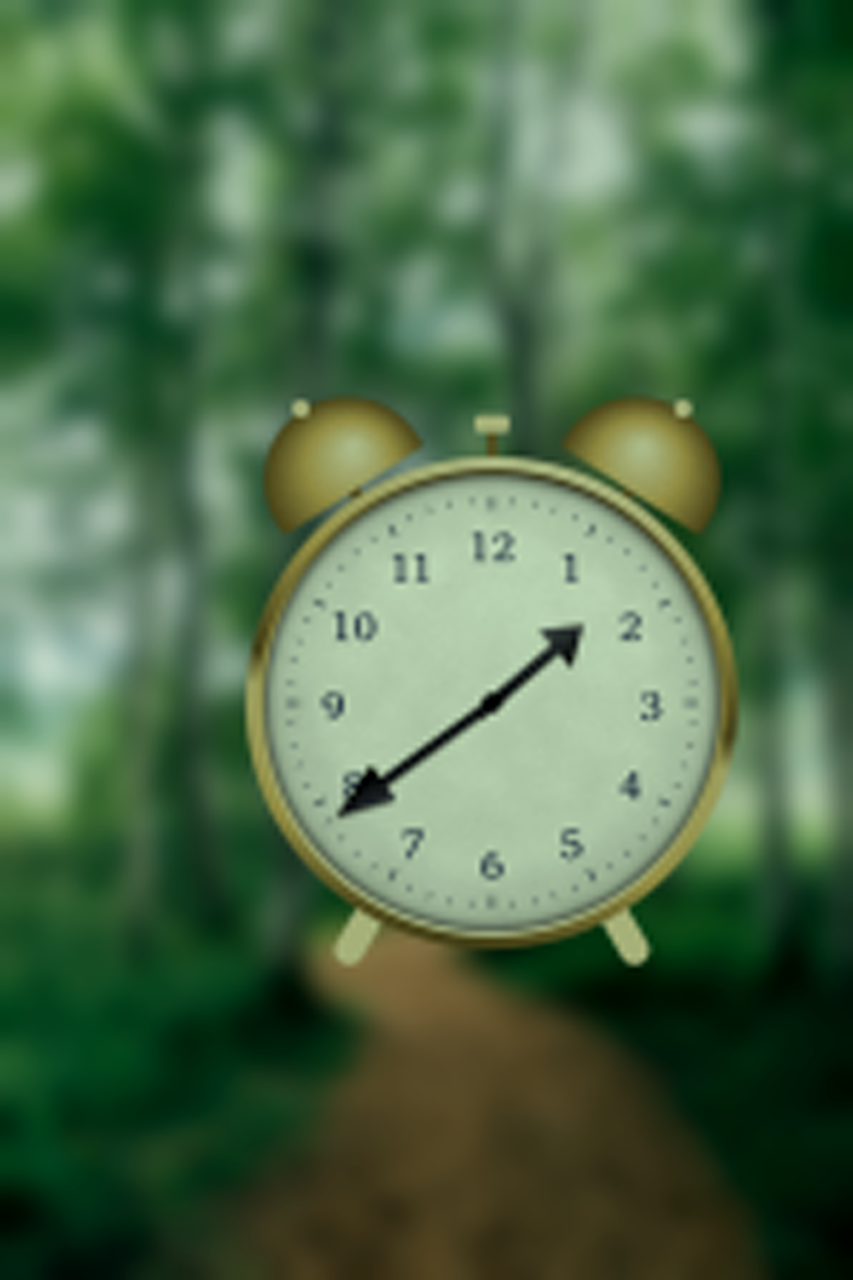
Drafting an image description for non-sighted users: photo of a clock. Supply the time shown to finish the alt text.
1:39
